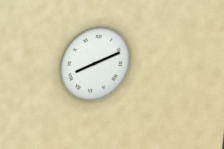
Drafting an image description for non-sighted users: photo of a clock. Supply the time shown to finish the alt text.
8:11
